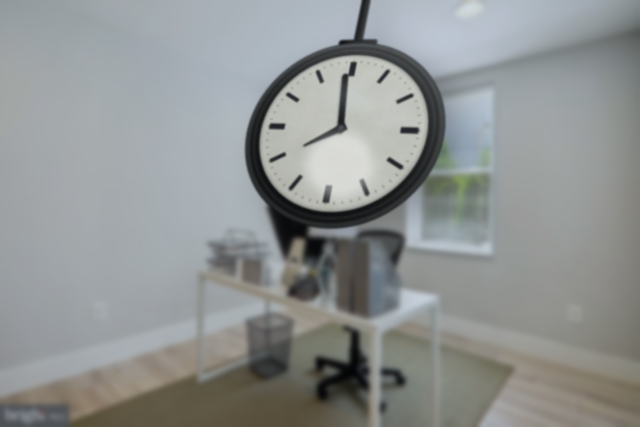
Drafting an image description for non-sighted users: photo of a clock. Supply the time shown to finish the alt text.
7:59
